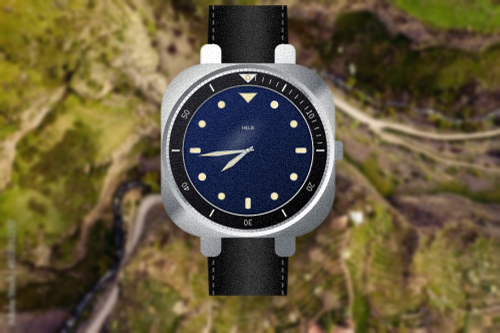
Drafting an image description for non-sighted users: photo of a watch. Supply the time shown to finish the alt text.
7:44
